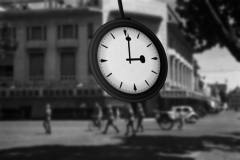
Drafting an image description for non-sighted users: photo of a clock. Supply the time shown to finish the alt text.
3:01
